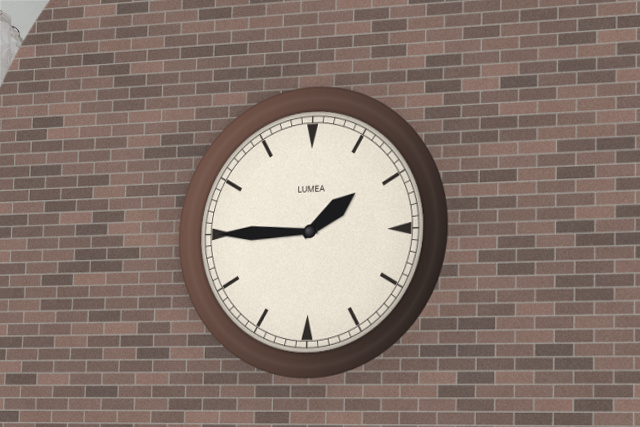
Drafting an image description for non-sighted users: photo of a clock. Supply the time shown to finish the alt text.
1:45
